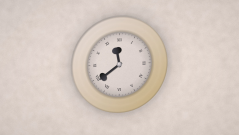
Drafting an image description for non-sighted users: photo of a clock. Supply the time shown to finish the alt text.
11:39
